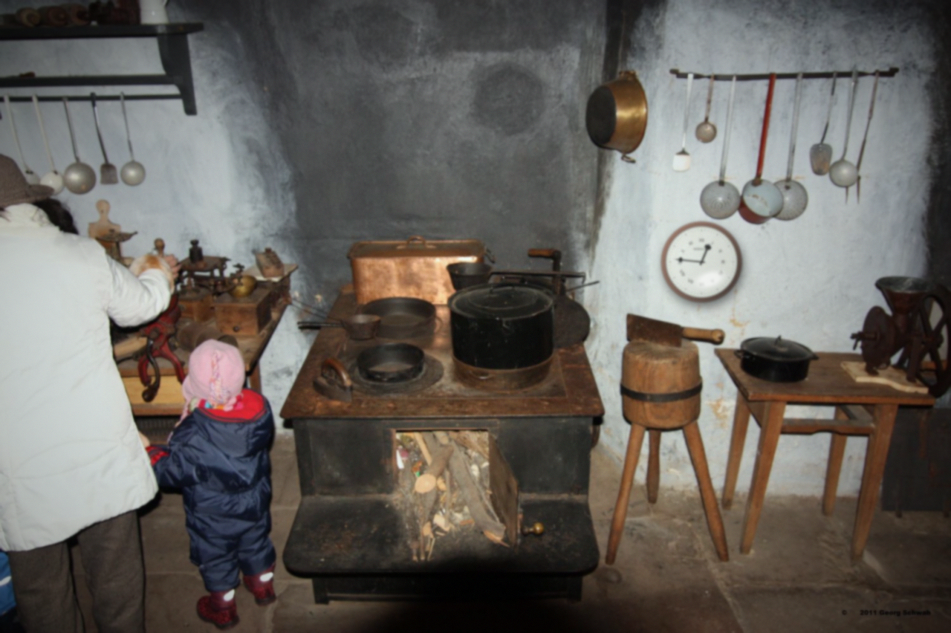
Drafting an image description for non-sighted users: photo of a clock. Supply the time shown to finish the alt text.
12:46
